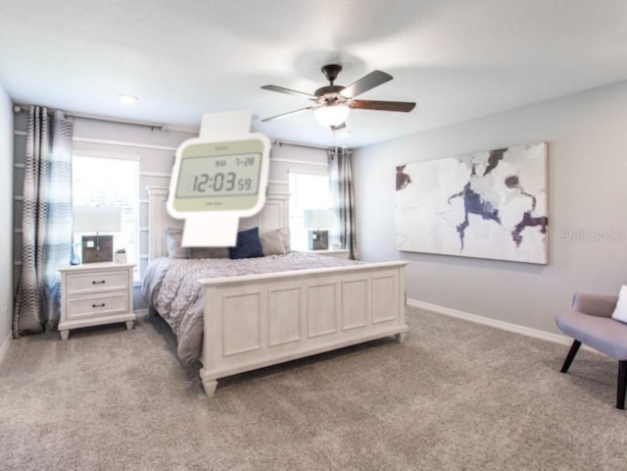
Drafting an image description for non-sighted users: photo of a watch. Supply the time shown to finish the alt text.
12:03:59
